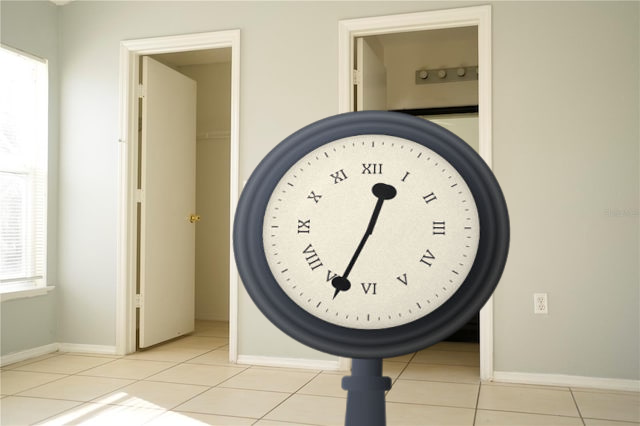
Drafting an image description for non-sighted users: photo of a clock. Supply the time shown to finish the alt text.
12:34
